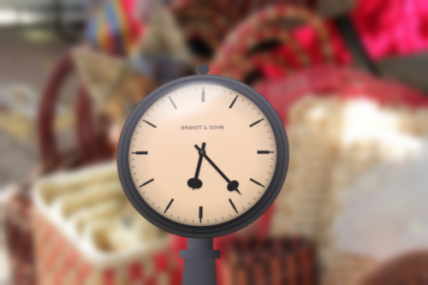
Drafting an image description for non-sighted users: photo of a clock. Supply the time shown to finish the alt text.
6:23
